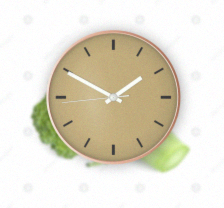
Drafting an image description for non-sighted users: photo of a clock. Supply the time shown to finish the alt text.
1:49:44
